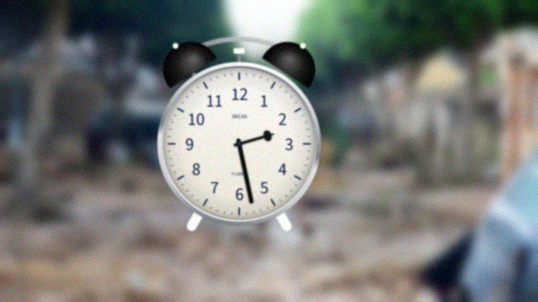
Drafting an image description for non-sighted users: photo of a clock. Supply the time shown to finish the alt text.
2:28
